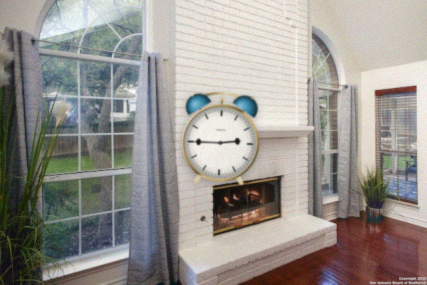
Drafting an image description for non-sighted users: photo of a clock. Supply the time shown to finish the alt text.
2:45
